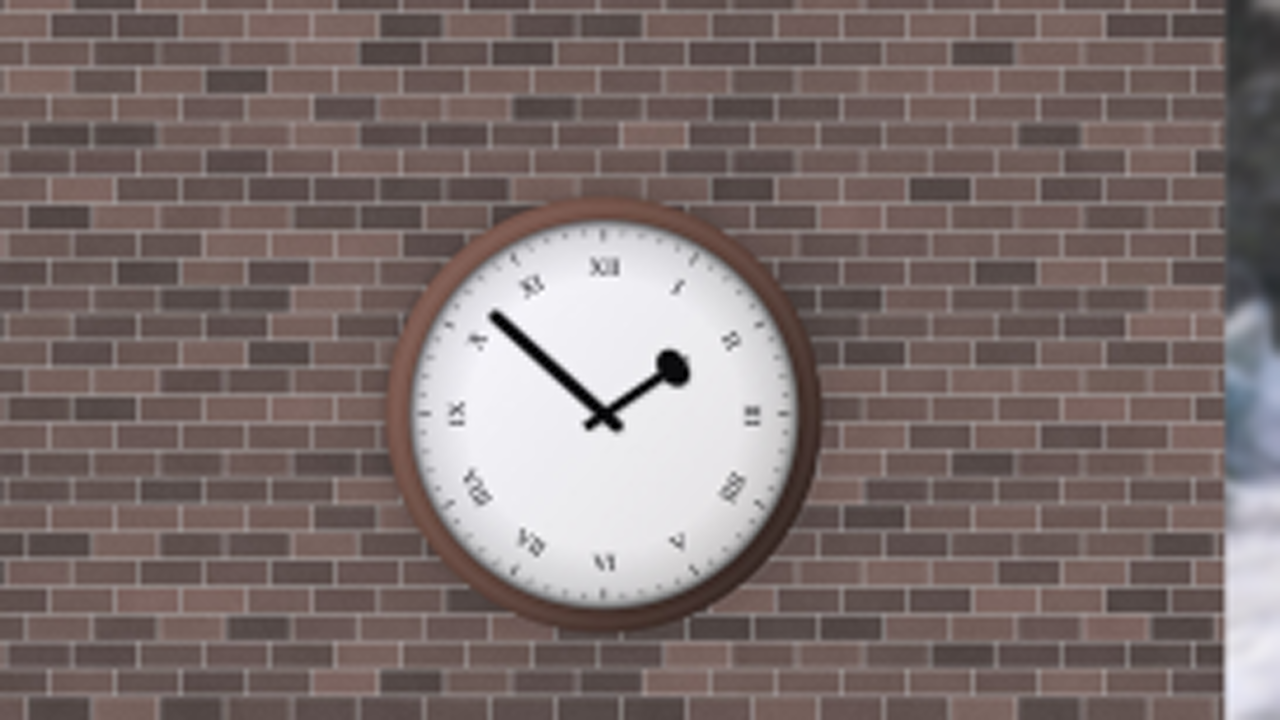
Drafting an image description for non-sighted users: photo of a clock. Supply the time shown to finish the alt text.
1:52
